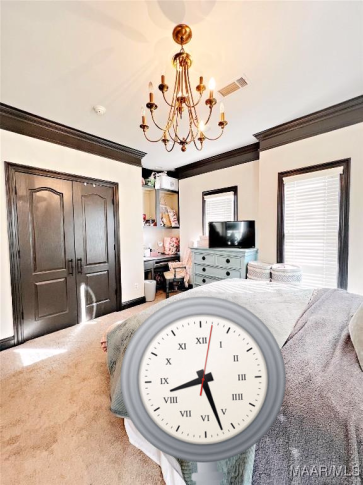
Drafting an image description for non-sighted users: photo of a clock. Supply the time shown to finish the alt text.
8:27:02
